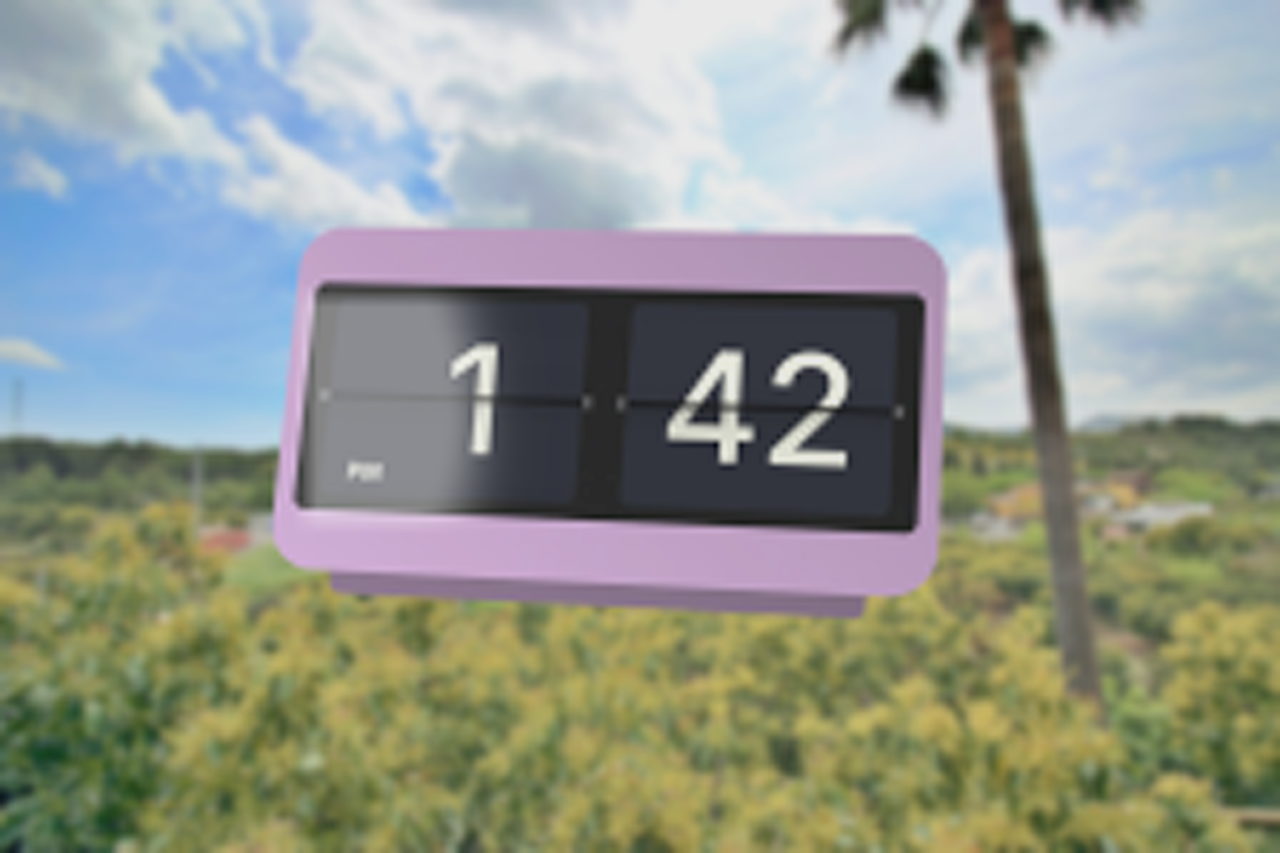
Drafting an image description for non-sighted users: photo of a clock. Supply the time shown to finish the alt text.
1:42
